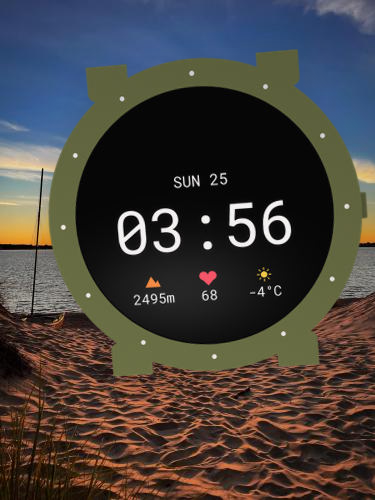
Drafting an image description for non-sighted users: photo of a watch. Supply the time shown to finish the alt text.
3:56
